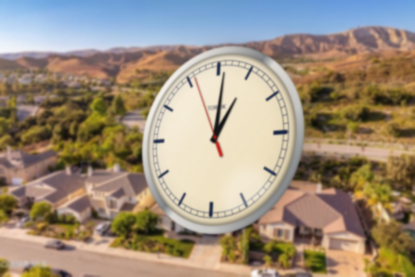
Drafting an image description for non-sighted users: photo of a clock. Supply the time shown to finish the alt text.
1:00:56
